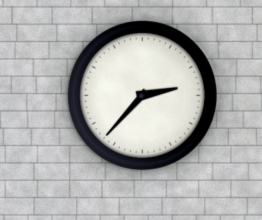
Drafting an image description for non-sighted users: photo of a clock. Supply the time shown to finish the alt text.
2:37
